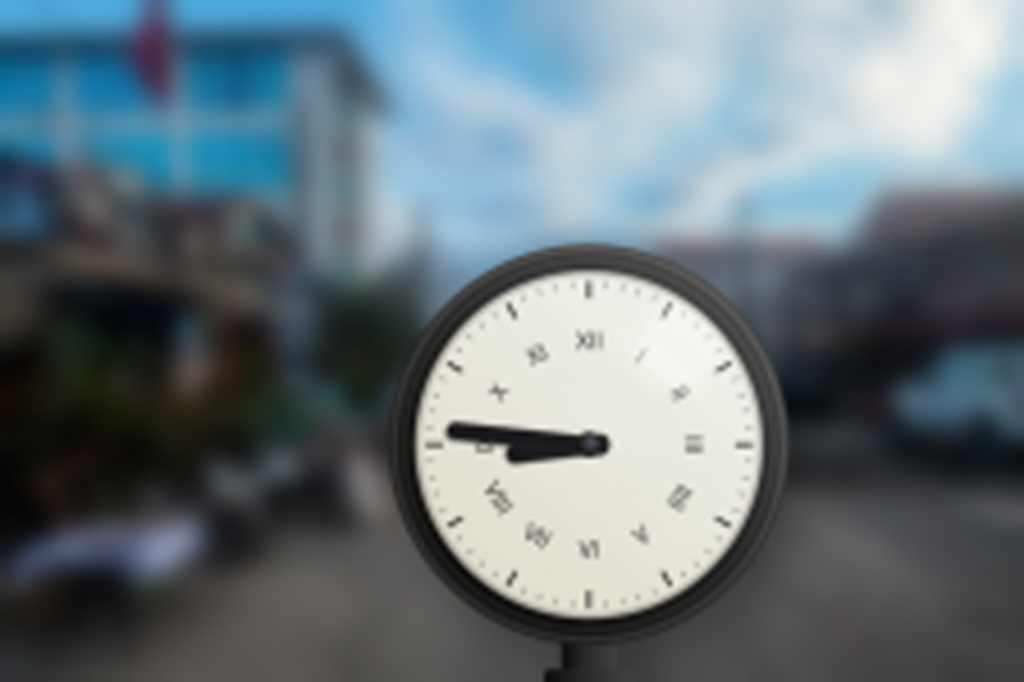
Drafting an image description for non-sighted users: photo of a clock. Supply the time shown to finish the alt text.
8:46
